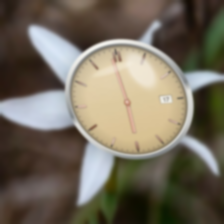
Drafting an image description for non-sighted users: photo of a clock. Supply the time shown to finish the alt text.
5:59
